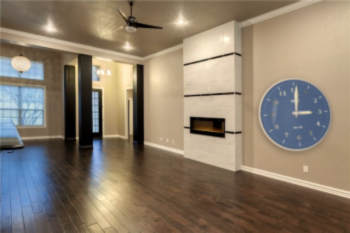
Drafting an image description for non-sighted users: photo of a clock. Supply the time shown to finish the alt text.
3:01
